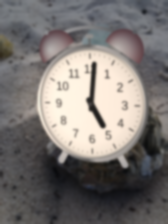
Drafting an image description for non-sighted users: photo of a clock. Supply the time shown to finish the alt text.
5:01
